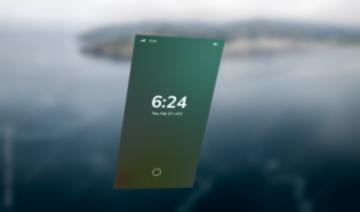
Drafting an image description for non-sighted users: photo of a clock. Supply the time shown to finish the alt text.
6:24
